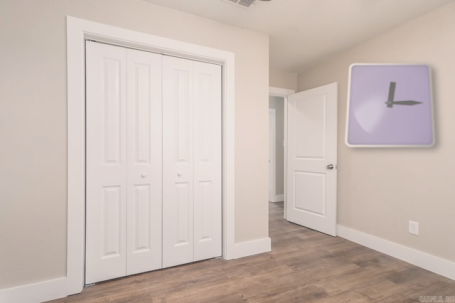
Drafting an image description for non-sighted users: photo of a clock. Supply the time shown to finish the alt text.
12:15
